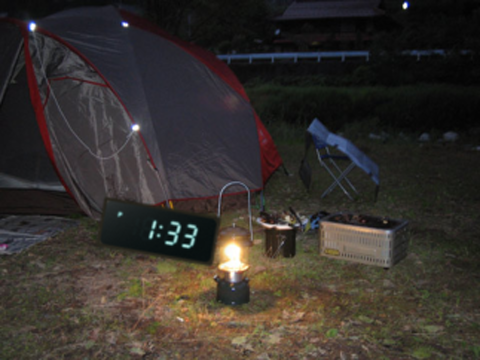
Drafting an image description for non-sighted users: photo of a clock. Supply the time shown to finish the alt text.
1:33
